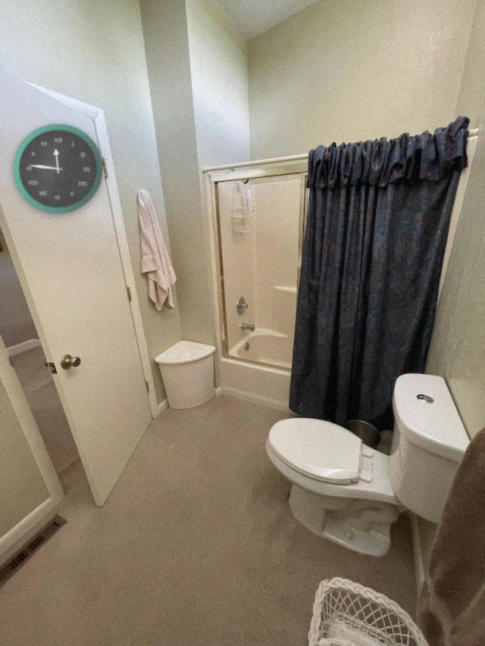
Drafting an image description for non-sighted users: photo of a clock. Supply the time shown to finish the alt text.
11:46
